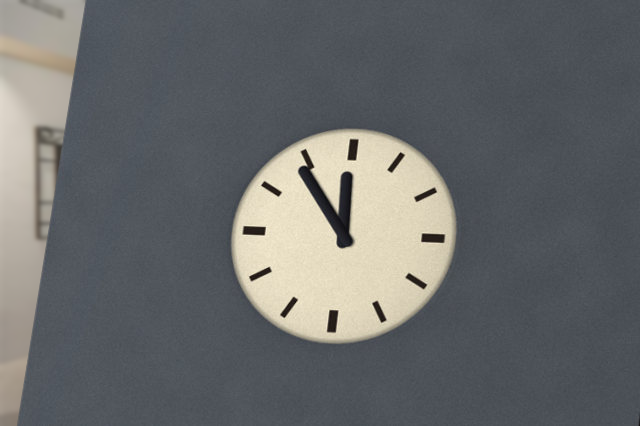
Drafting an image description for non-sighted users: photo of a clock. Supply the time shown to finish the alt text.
11:54
